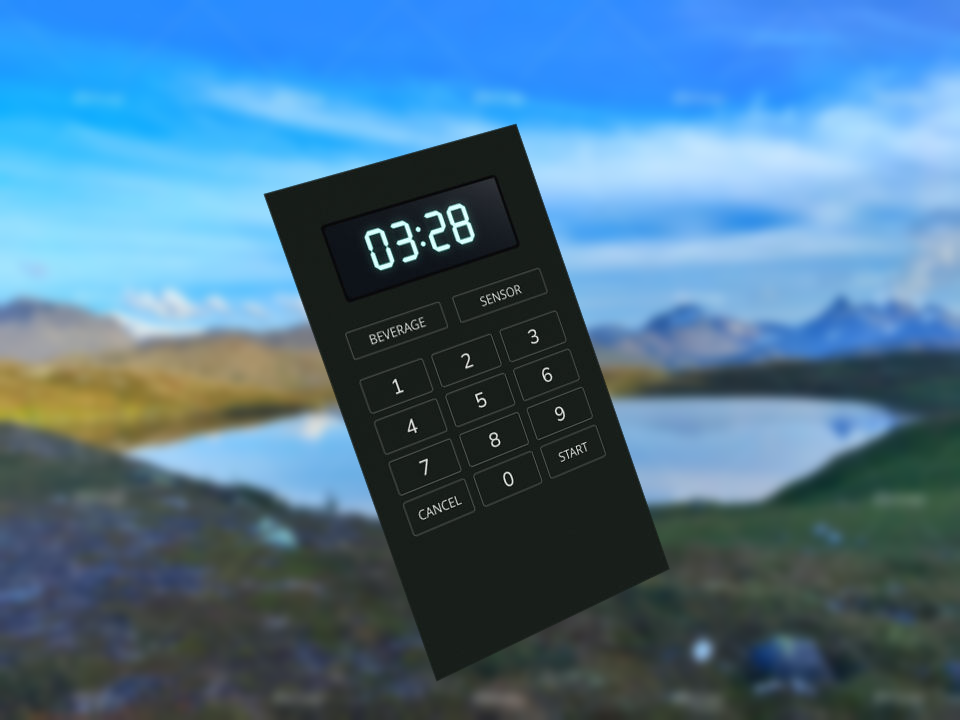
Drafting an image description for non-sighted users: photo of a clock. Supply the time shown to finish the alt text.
3:28
